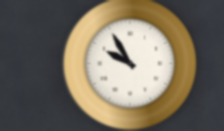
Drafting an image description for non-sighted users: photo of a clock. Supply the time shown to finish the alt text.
9:55
